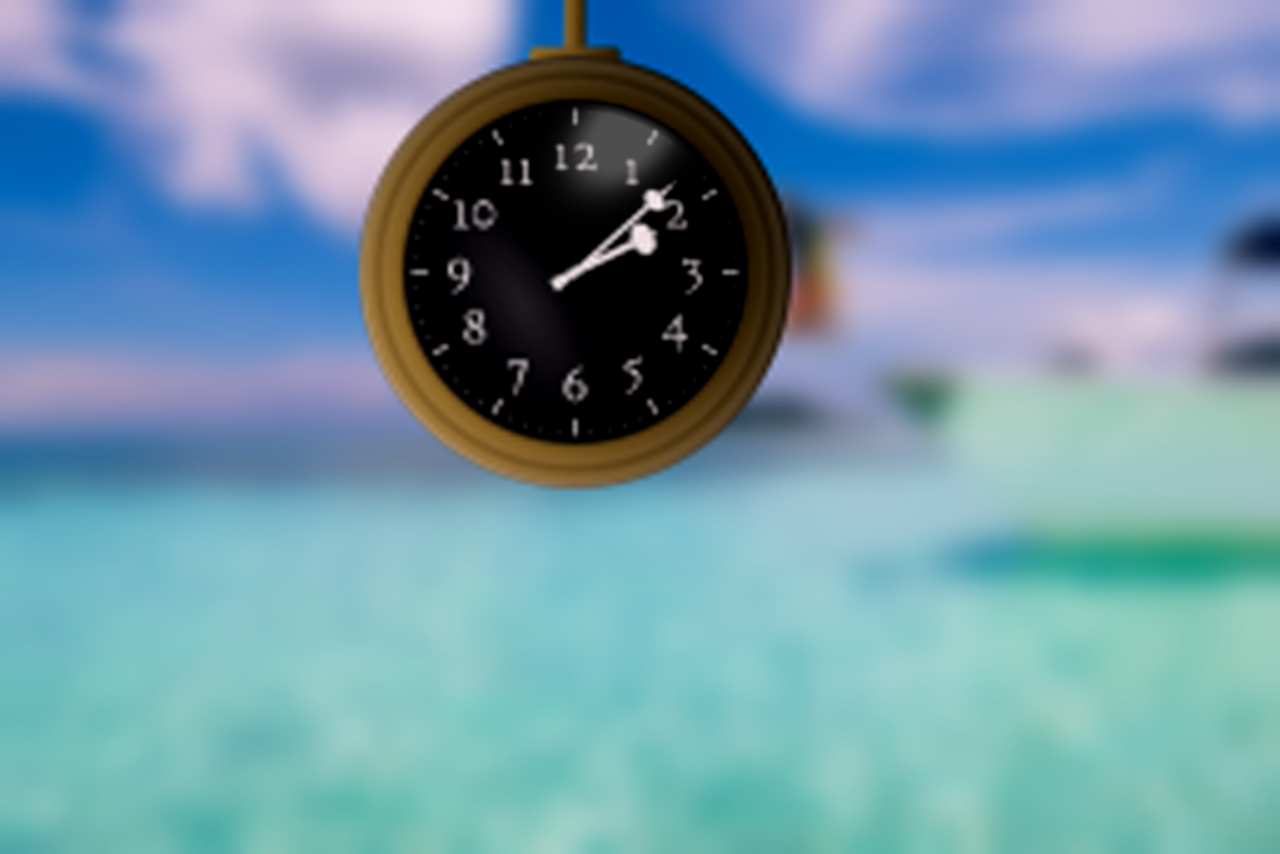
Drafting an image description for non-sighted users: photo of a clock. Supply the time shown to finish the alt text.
2:08
